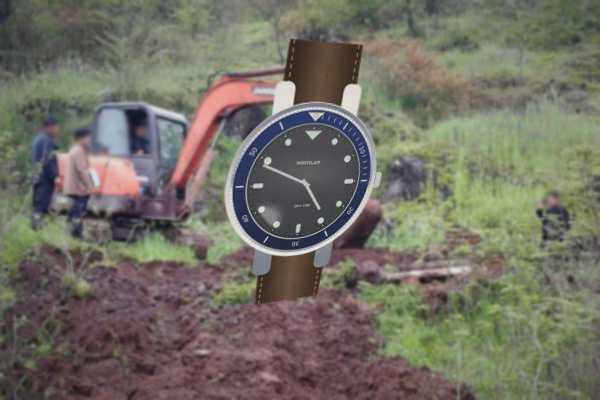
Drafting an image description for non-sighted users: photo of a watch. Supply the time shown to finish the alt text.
4:49
